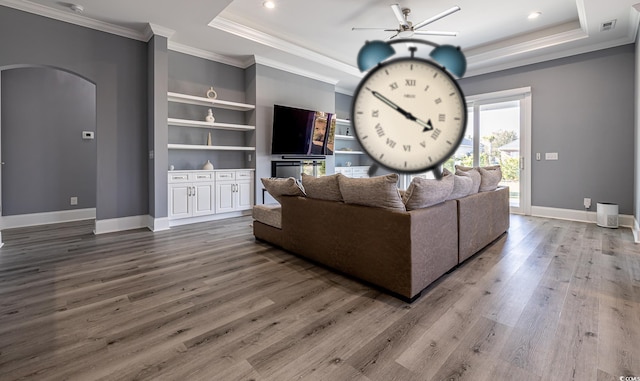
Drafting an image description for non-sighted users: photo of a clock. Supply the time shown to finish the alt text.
3:50
